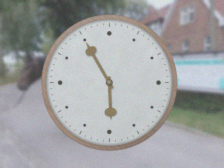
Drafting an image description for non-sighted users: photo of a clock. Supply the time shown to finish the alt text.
5:55
